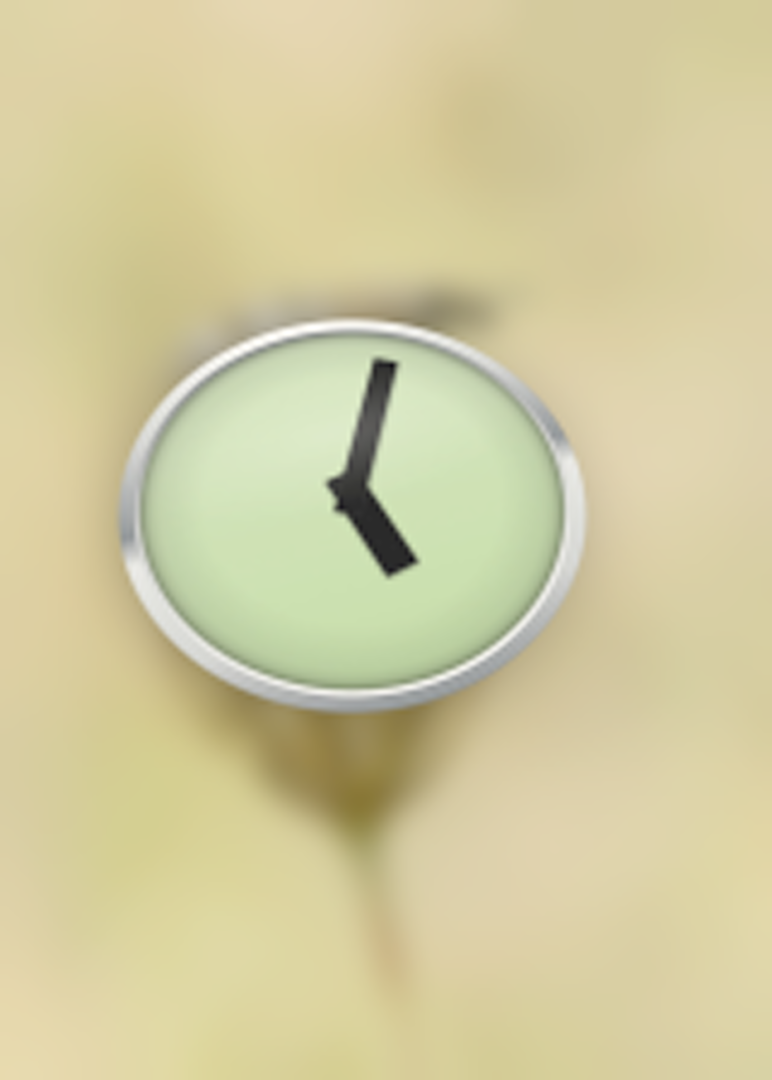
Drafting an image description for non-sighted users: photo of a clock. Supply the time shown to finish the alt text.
5:02
